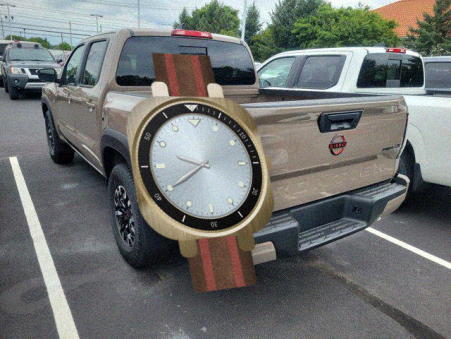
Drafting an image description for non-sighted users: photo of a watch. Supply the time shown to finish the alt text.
9:40
